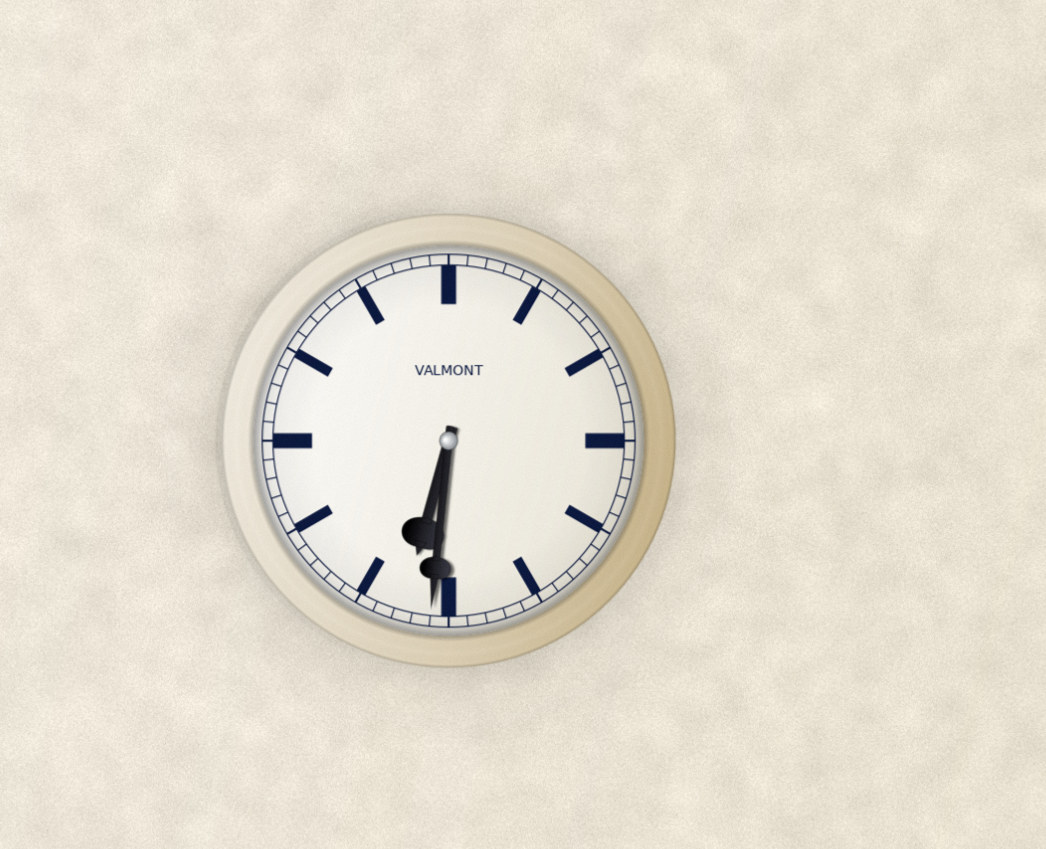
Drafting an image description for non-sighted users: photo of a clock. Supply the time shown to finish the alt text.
6:31
